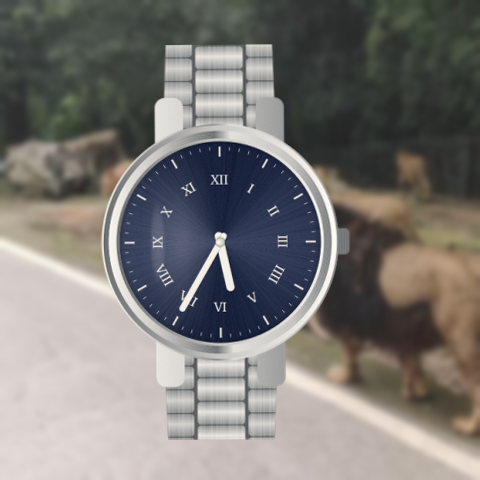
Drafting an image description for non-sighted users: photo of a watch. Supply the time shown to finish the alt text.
5:35
